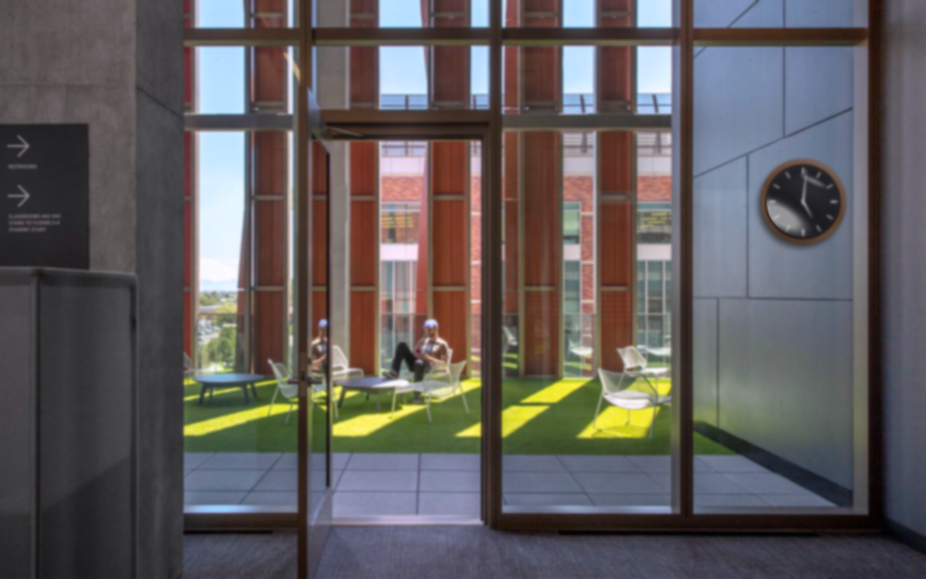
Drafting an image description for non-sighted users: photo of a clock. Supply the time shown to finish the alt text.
5:01
